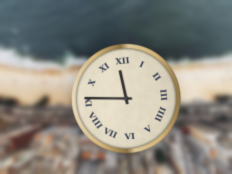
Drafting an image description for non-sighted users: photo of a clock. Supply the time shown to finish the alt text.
11:46
